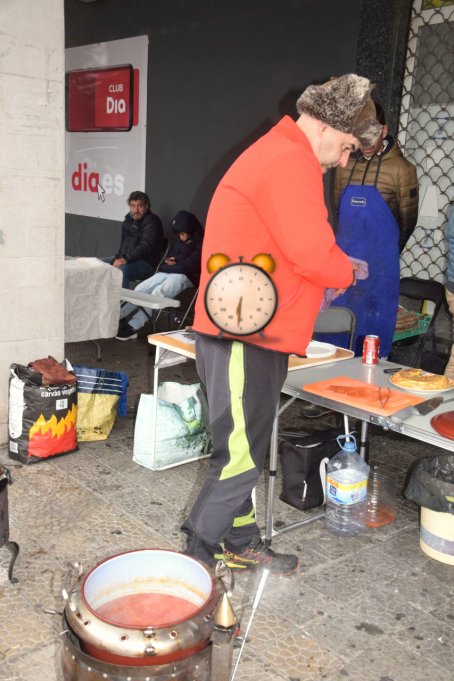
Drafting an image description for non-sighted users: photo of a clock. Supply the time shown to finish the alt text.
6:31
